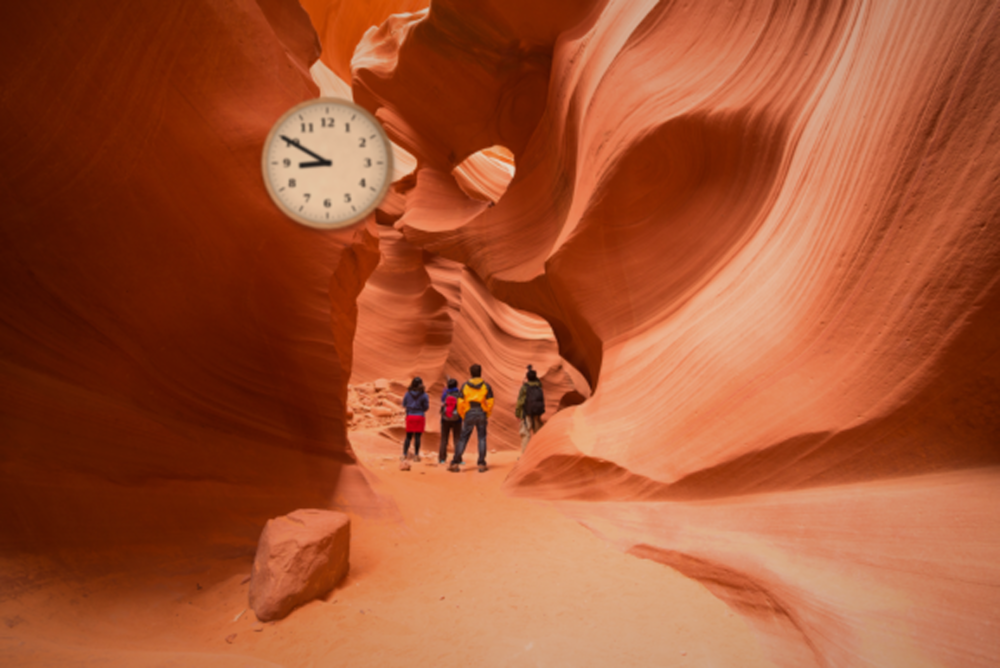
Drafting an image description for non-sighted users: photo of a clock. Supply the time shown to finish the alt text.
8:50
